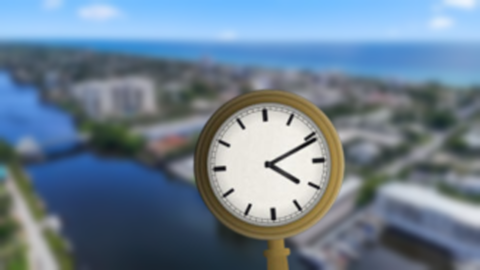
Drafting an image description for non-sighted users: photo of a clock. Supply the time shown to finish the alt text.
4:11
